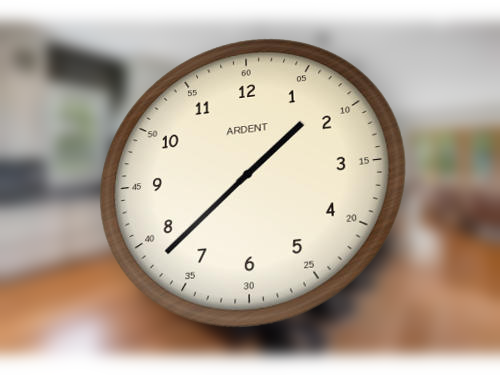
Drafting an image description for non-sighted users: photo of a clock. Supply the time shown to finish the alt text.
1:38
